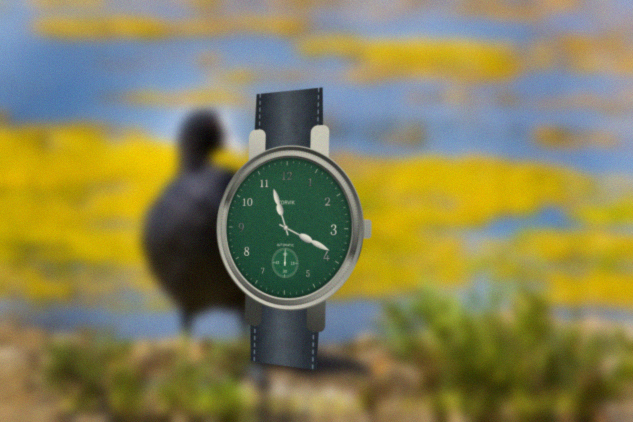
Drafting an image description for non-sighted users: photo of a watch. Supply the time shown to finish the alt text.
11:19
